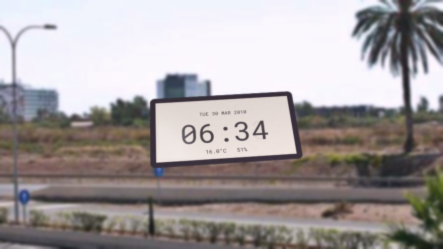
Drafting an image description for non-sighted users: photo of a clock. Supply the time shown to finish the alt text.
6:34
